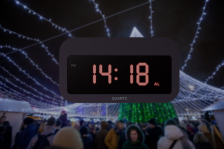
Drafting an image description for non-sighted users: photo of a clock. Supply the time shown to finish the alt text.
14:18
